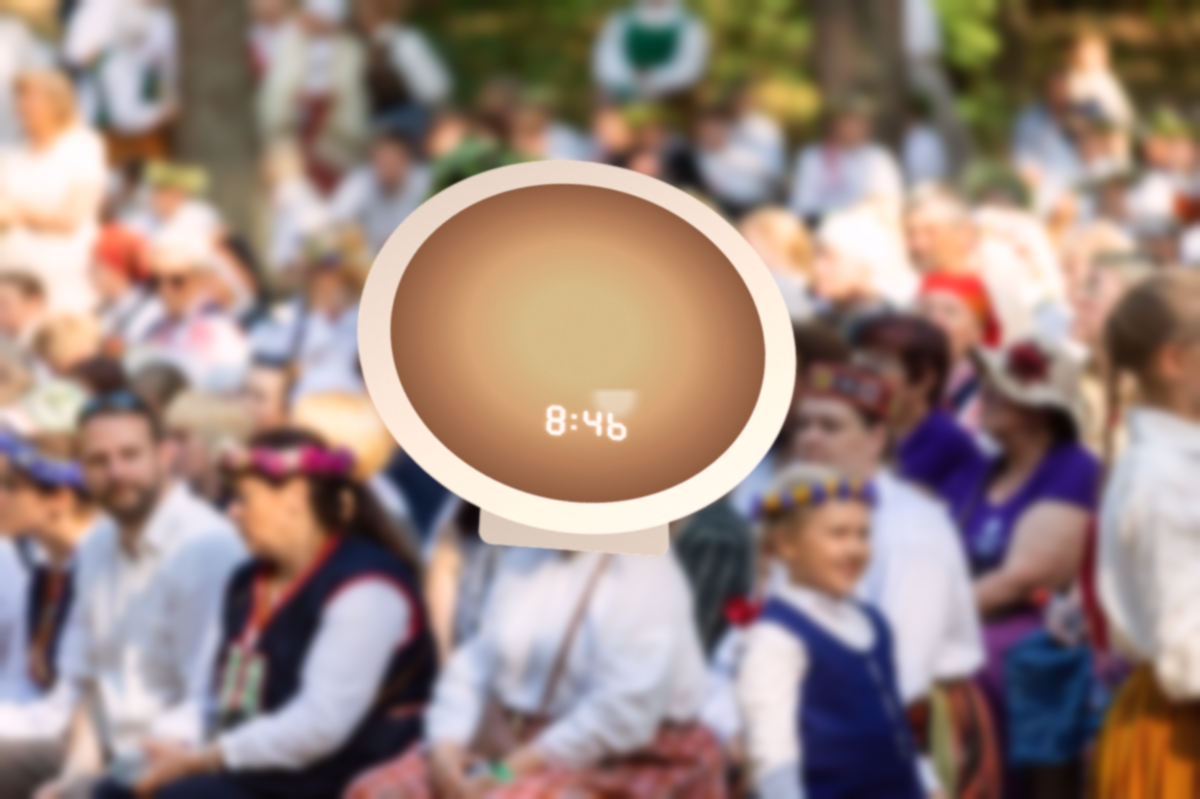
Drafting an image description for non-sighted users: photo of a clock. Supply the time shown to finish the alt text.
8:46
